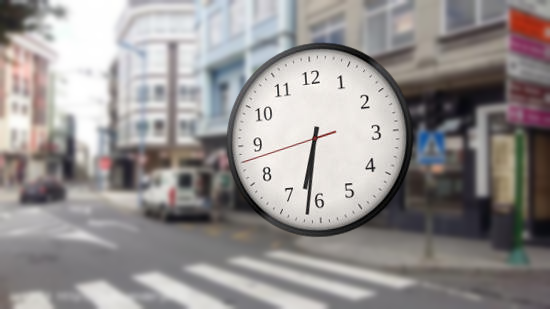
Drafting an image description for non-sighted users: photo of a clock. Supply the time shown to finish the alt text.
6:31:43
